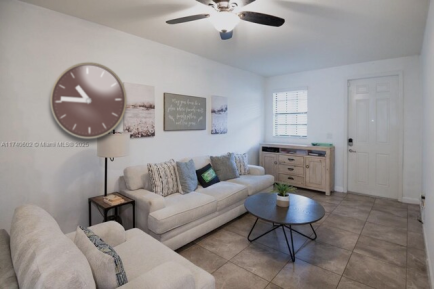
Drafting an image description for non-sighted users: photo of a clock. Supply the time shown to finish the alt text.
10:46
